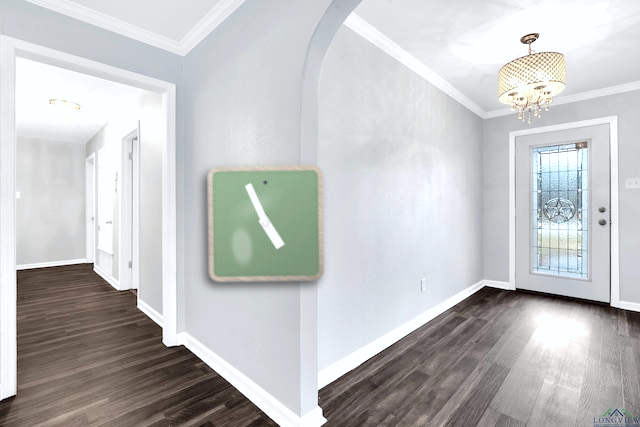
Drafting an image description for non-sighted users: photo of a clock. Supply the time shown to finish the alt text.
4:56
